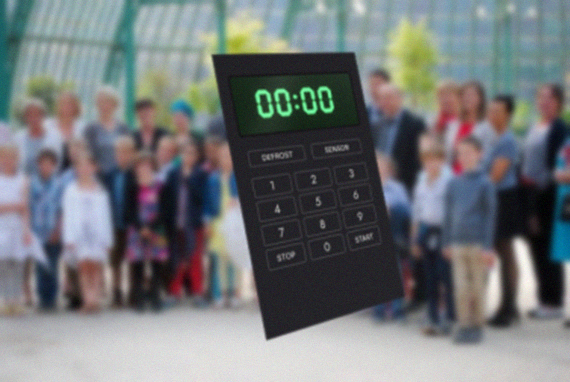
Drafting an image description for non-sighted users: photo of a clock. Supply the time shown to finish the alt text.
0:00
